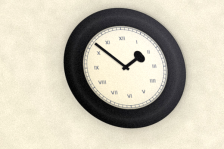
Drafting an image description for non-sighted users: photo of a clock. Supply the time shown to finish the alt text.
1:52
